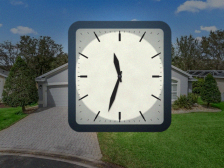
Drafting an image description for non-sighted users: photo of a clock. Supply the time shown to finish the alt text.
11:33
